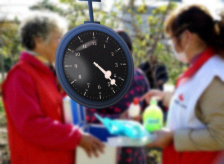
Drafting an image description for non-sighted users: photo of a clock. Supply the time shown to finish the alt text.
4:23
